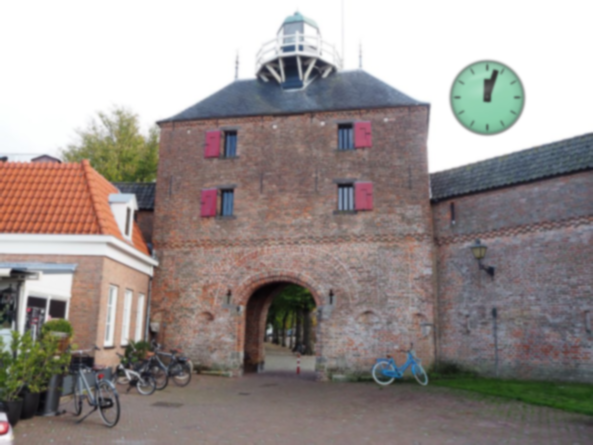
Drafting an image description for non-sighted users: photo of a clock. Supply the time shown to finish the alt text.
12:03
